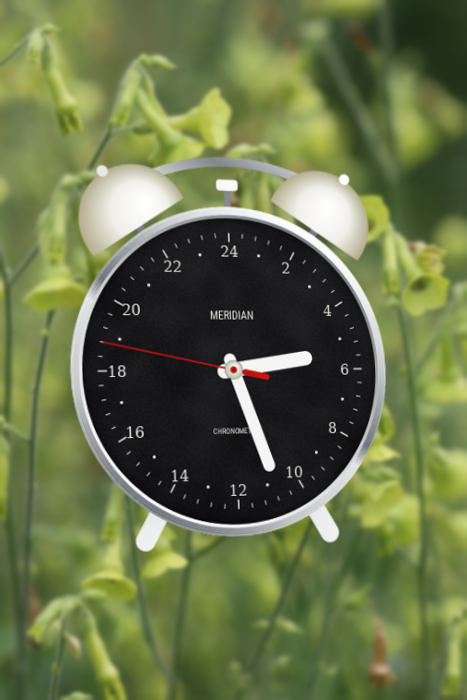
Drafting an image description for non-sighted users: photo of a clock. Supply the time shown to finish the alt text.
5:26:47
